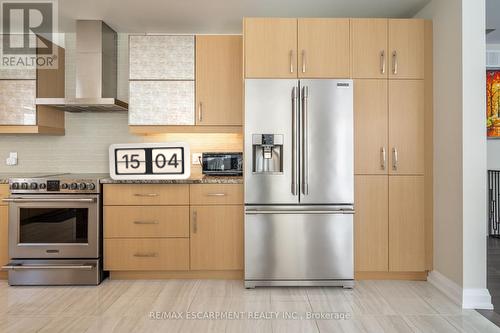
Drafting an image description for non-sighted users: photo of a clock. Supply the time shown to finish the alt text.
15:04
